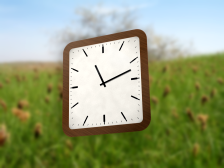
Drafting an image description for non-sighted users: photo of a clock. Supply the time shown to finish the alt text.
11:12
